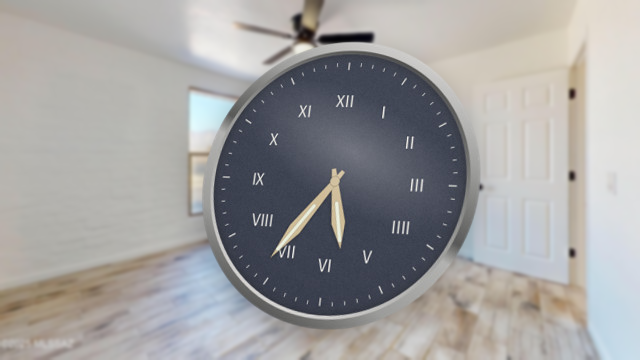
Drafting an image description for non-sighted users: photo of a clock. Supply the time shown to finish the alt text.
5:36
